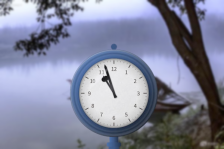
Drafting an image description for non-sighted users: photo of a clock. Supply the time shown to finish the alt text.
10:57
